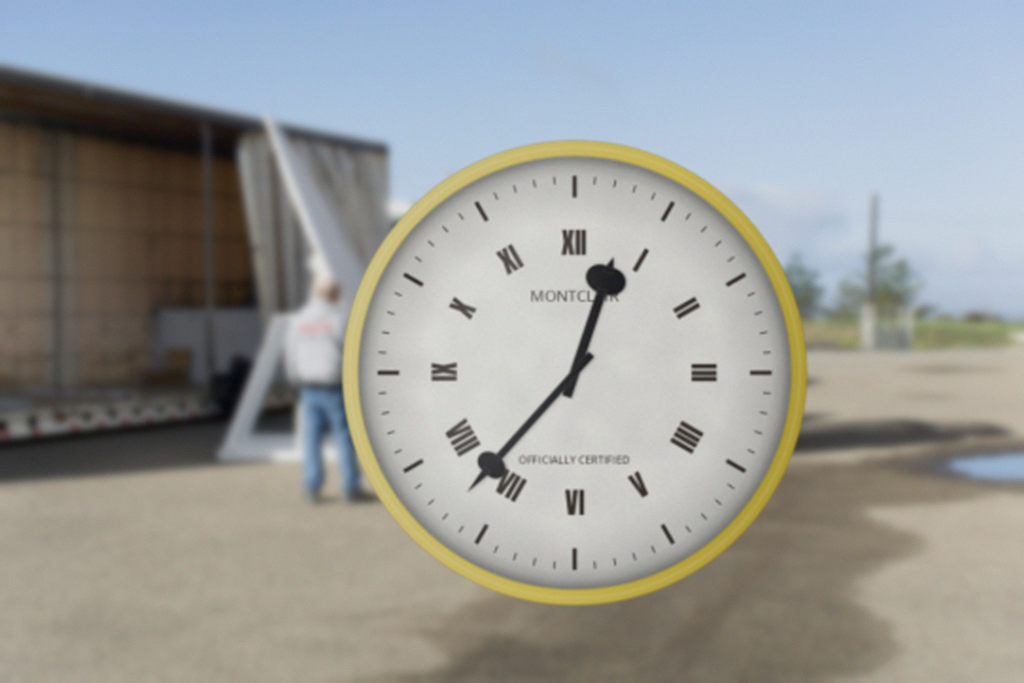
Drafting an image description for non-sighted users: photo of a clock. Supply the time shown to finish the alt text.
12:37
